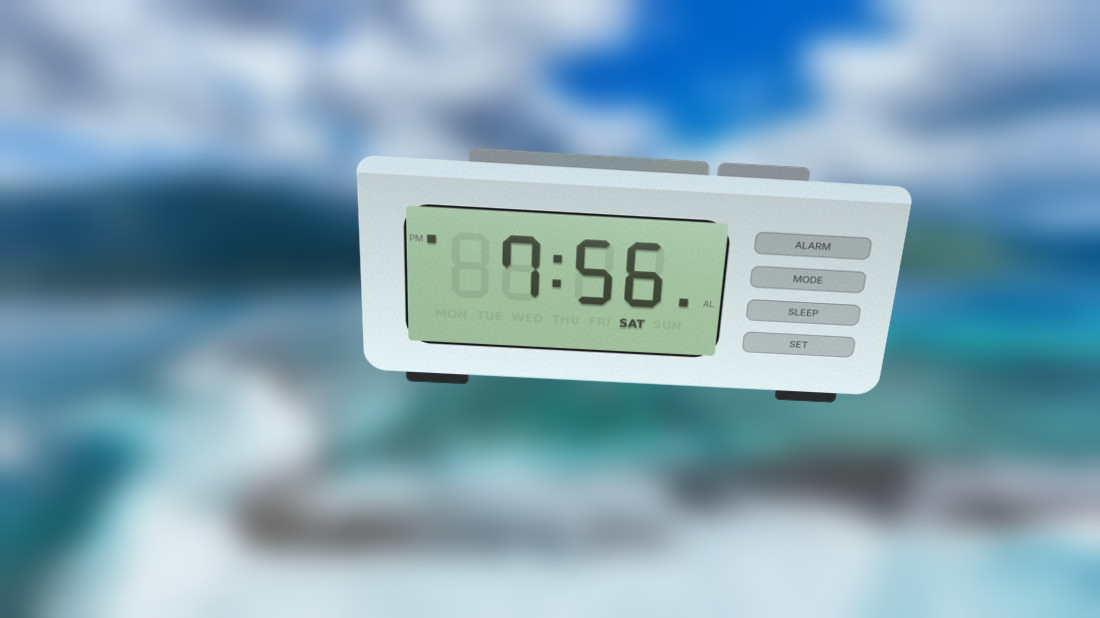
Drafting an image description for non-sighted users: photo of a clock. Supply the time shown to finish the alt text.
7:56
